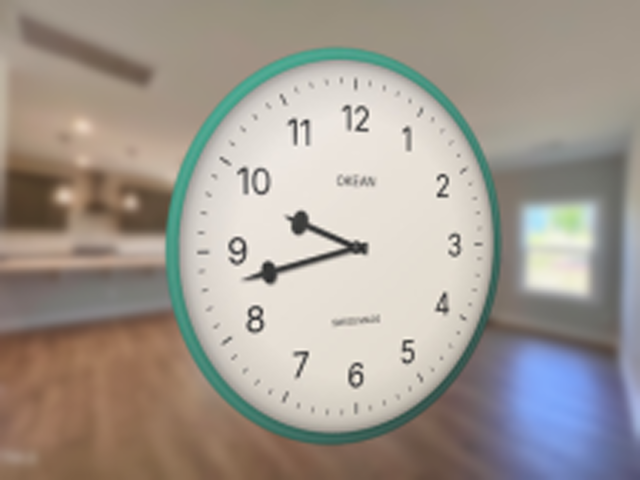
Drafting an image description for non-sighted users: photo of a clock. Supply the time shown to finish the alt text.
9:43
